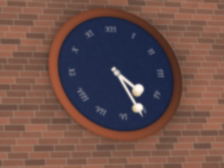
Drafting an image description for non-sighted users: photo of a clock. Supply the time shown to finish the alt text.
4:26
